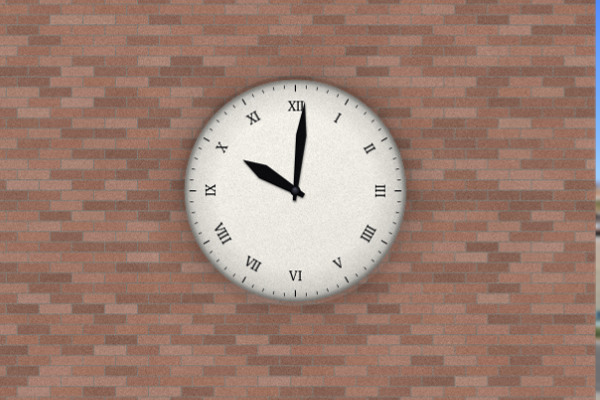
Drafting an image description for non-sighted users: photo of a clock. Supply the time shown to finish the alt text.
10:01
